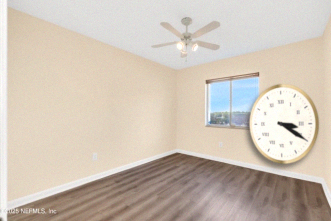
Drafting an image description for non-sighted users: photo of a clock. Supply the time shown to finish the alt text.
3:20
